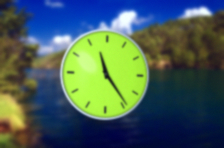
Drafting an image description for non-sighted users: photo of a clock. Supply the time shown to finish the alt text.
11:24
